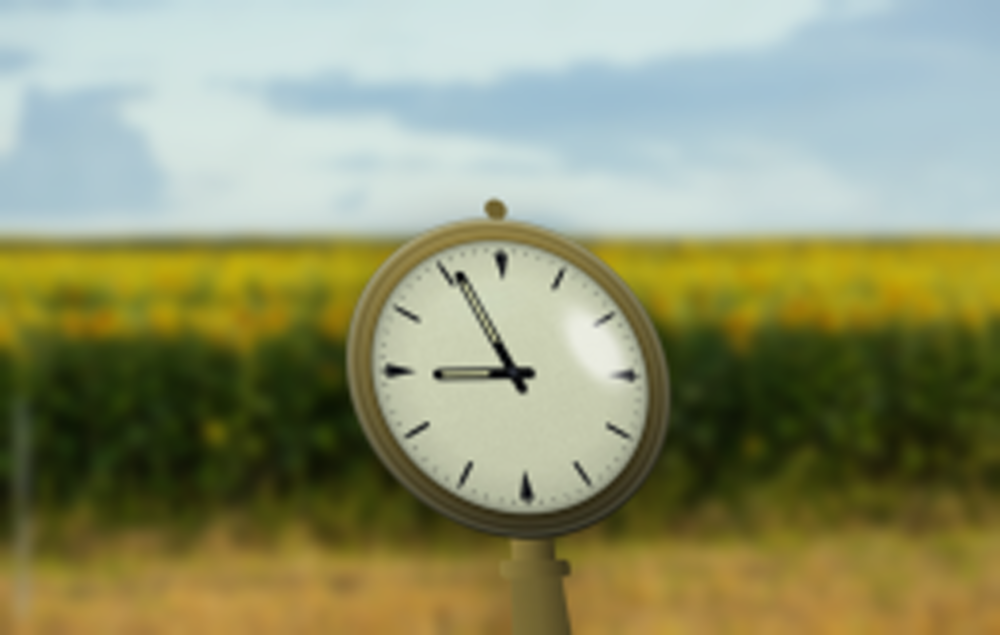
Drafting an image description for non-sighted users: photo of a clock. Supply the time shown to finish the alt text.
8:56
